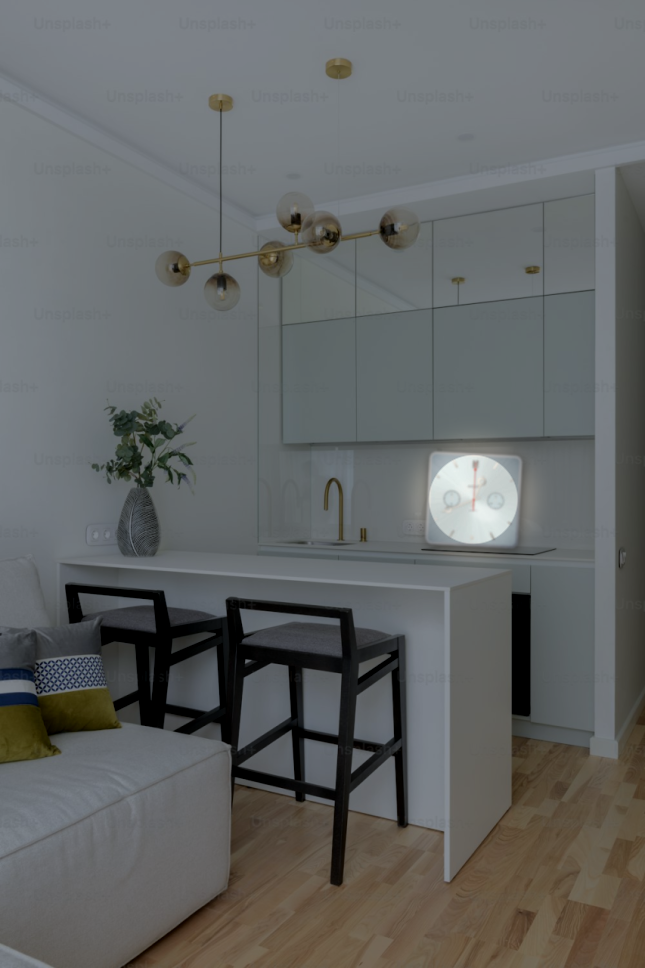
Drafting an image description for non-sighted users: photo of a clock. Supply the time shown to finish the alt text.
12:41
